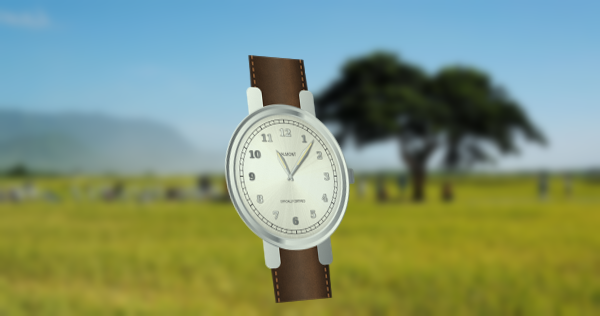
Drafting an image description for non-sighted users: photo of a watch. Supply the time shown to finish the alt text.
11:07
